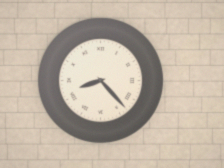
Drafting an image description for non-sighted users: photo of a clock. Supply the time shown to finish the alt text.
8:23
